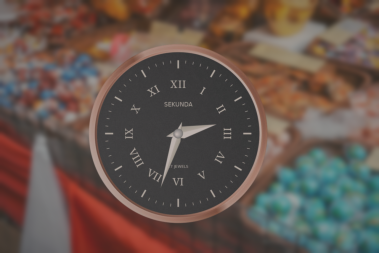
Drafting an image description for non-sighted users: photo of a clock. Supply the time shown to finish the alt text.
2:33
